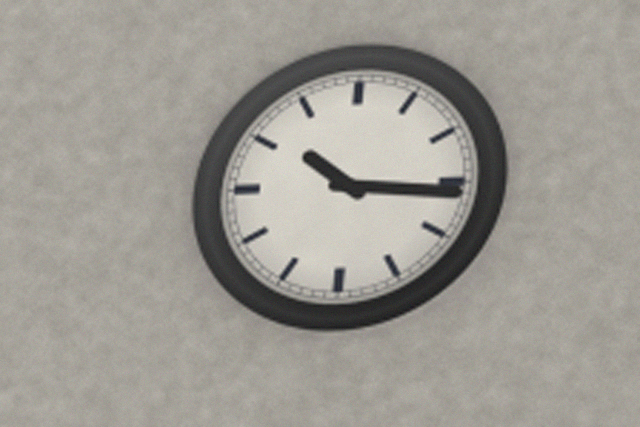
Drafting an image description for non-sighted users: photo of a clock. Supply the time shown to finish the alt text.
10:16
